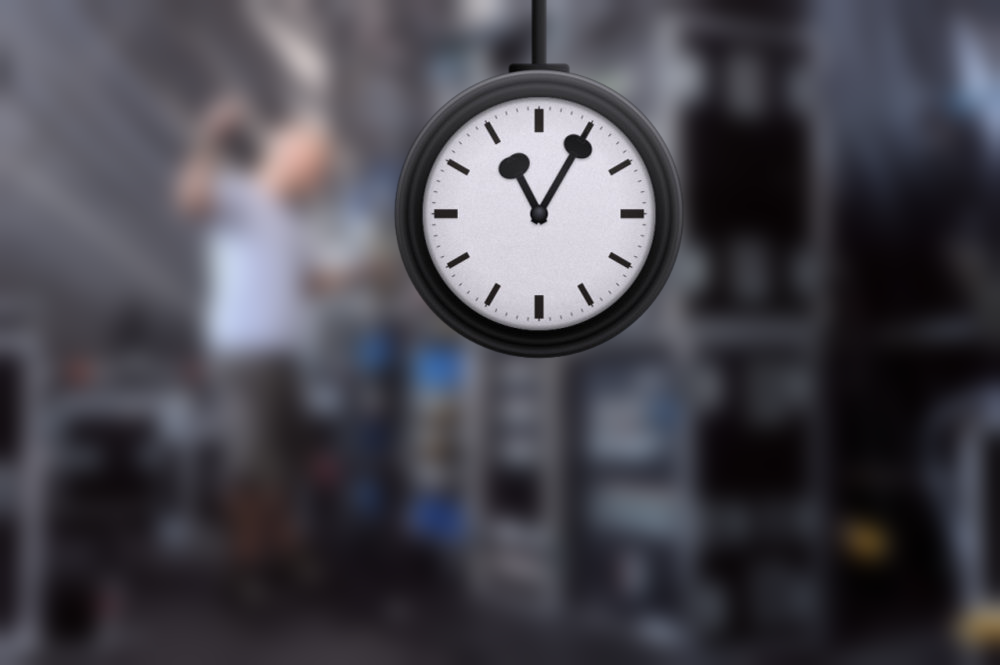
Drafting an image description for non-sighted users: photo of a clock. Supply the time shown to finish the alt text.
11:05
